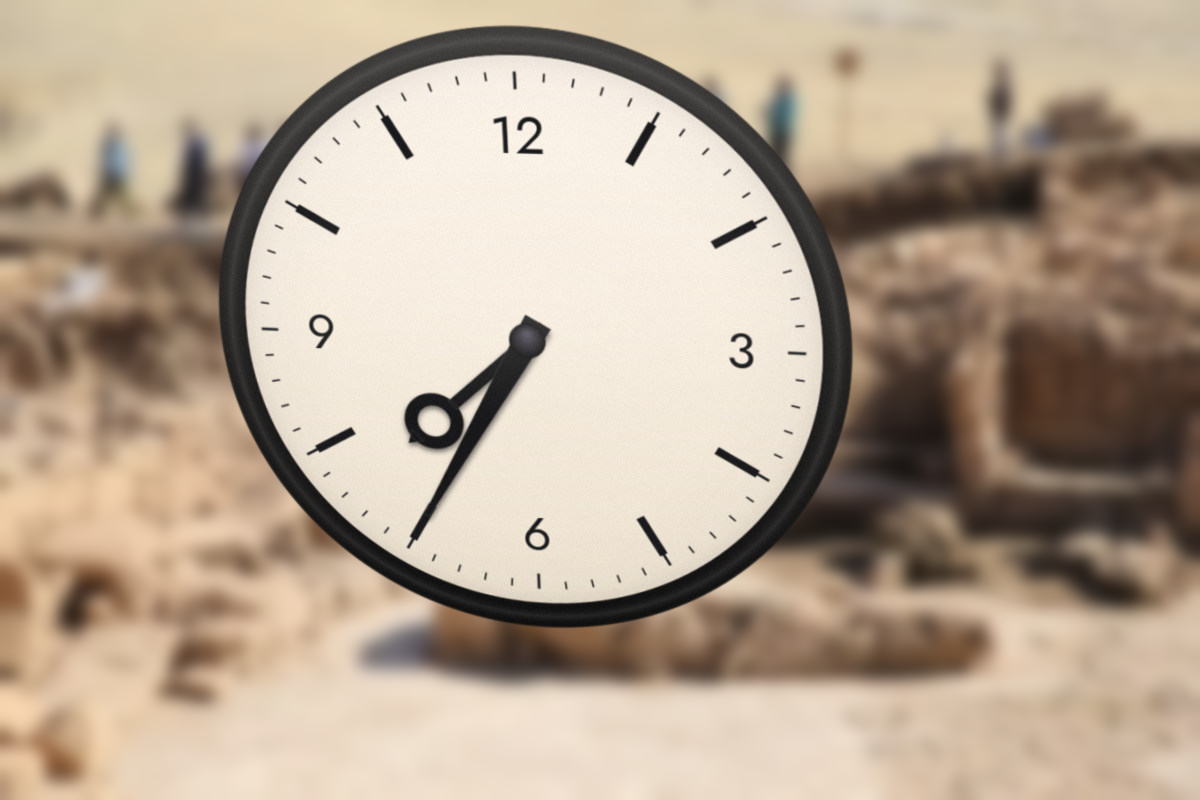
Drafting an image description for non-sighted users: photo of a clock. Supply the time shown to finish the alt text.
7:35
